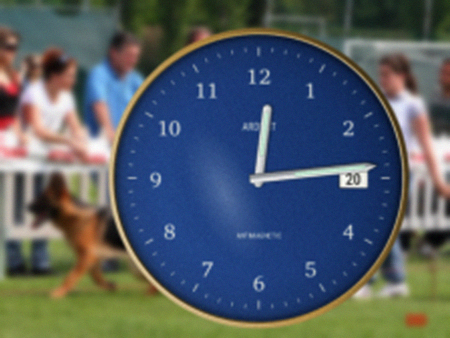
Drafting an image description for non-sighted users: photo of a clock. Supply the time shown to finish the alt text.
12:14
